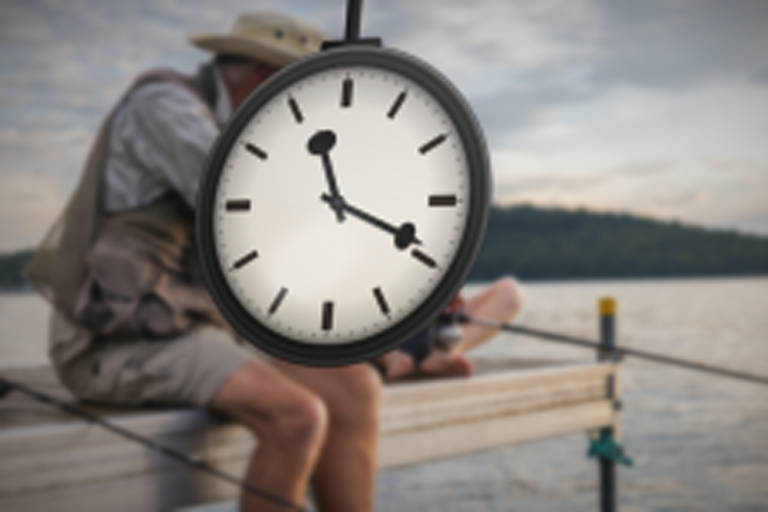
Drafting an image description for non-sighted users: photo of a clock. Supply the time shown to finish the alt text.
11:19
